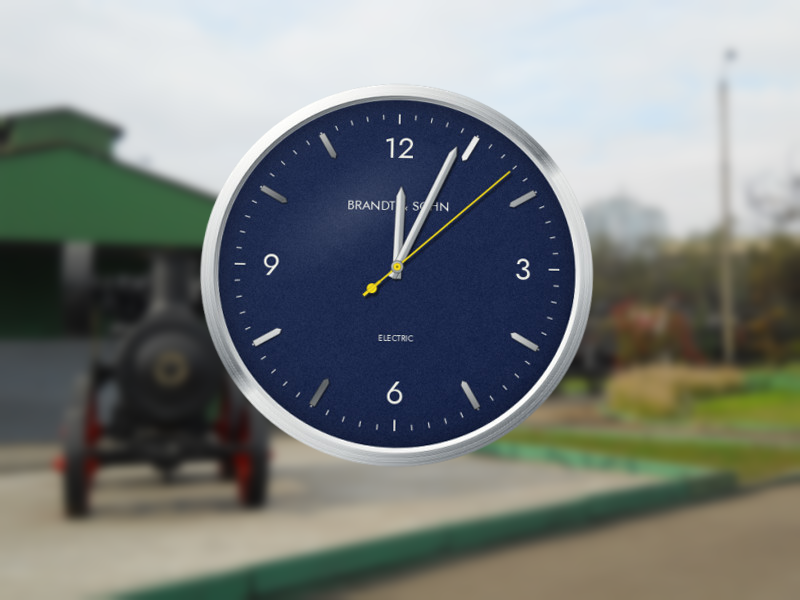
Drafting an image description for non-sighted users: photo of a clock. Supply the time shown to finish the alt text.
12:04:08
